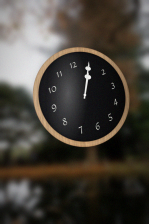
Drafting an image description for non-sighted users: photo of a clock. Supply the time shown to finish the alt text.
1:05
